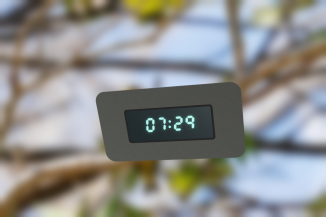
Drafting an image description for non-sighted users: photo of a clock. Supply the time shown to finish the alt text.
7:29
